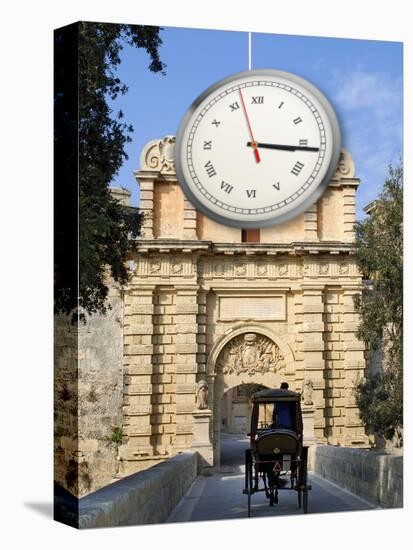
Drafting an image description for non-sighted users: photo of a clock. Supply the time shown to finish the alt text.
3:15:57
